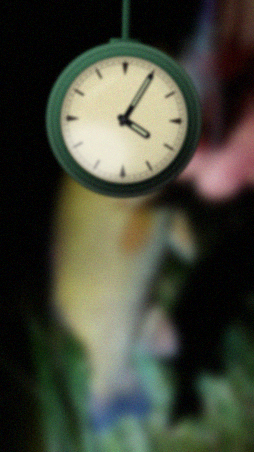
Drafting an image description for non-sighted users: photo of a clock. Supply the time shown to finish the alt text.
4:05
